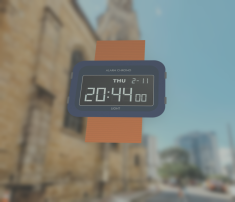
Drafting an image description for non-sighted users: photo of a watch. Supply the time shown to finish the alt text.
20:44:00
